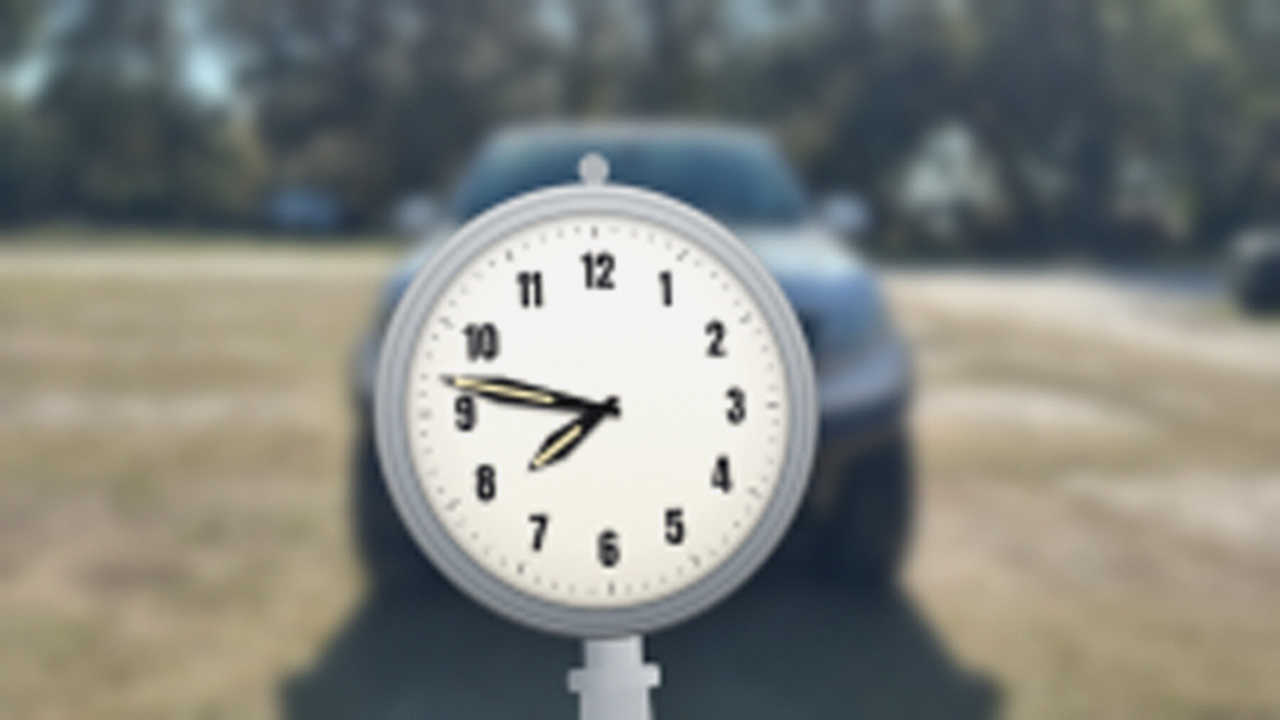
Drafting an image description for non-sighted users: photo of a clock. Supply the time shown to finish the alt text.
7:47
